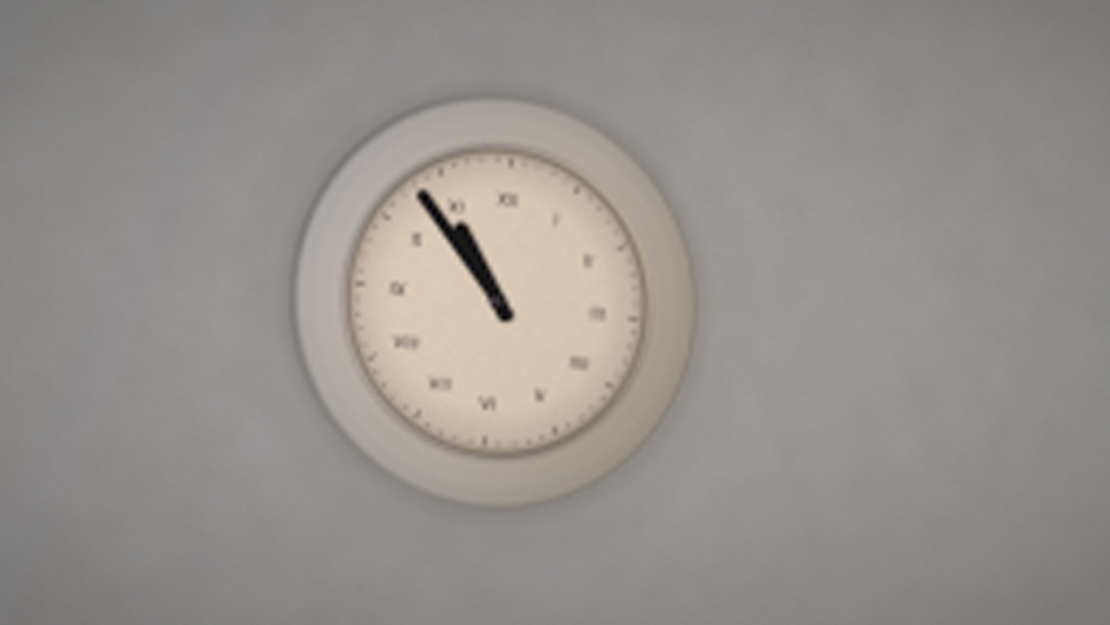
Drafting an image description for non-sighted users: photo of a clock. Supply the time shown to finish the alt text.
10:53
